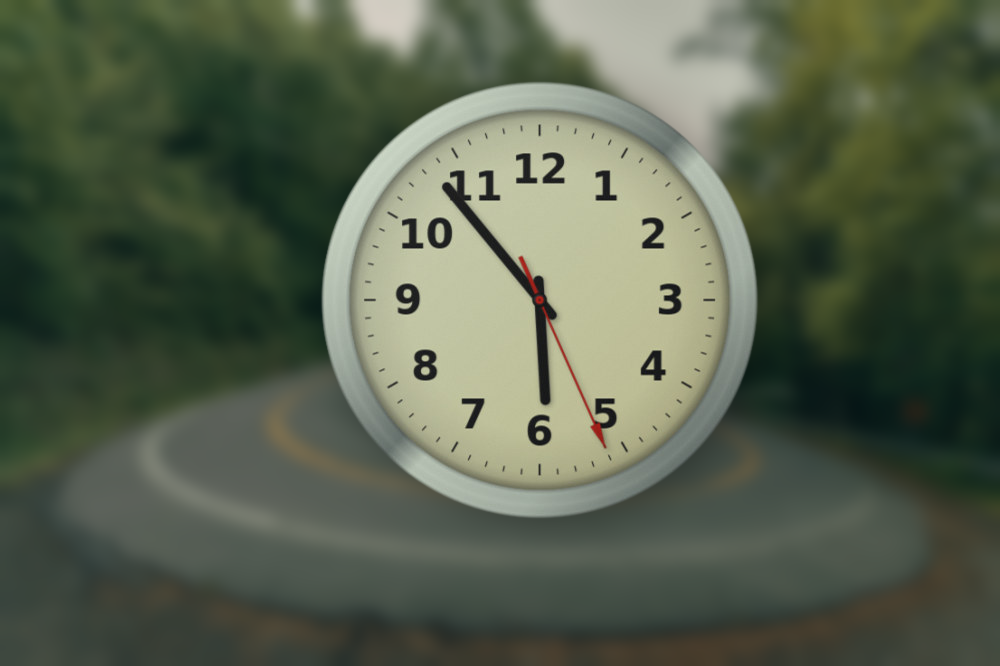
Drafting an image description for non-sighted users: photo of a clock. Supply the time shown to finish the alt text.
5:53:26
